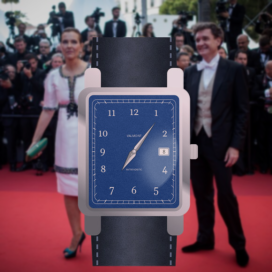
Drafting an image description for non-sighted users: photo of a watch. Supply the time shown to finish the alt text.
7:06
